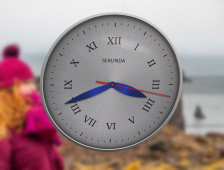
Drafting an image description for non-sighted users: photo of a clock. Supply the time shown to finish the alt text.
3:41:17
